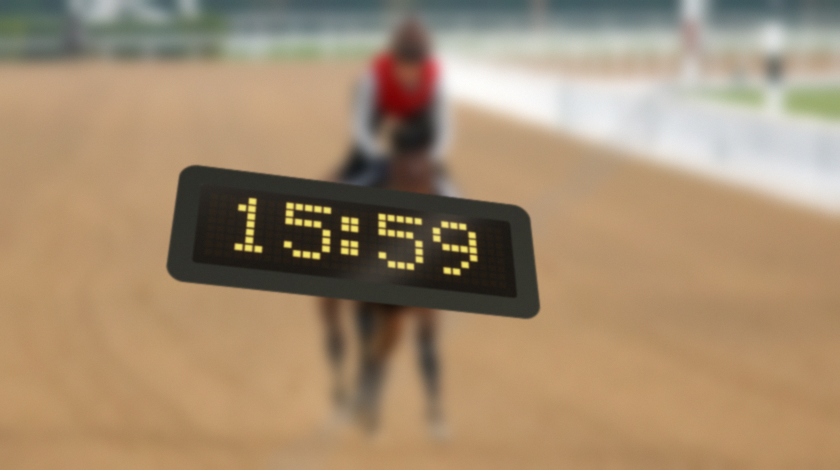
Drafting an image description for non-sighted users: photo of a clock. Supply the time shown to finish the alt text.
15:59
